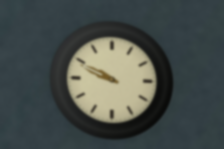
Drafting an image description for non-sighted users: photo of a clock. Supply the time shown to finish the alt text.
9:49
